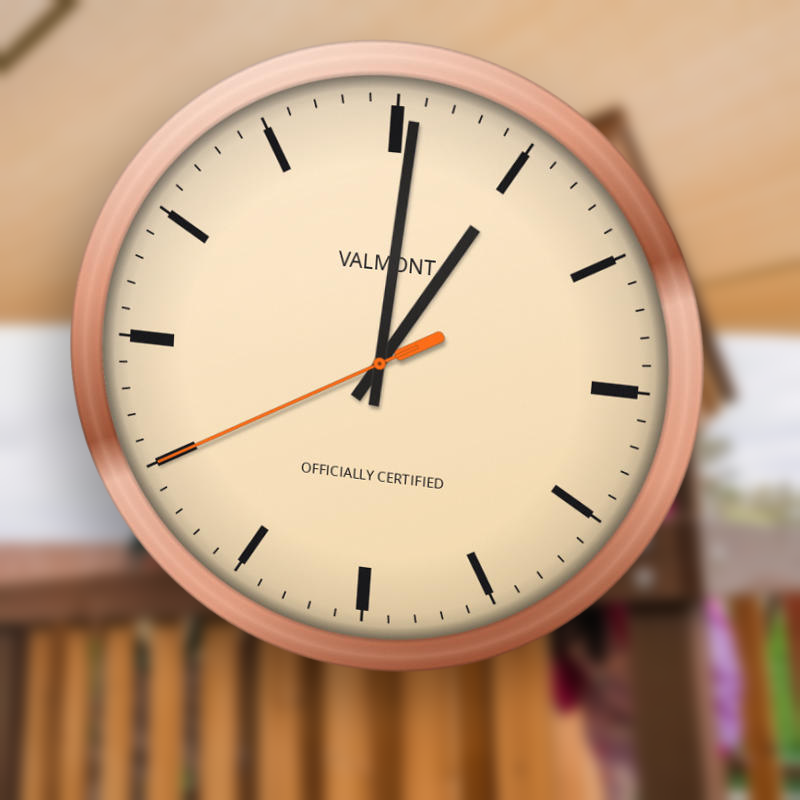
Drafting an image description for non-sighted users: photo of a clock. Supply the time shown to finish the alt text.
1:00:40
